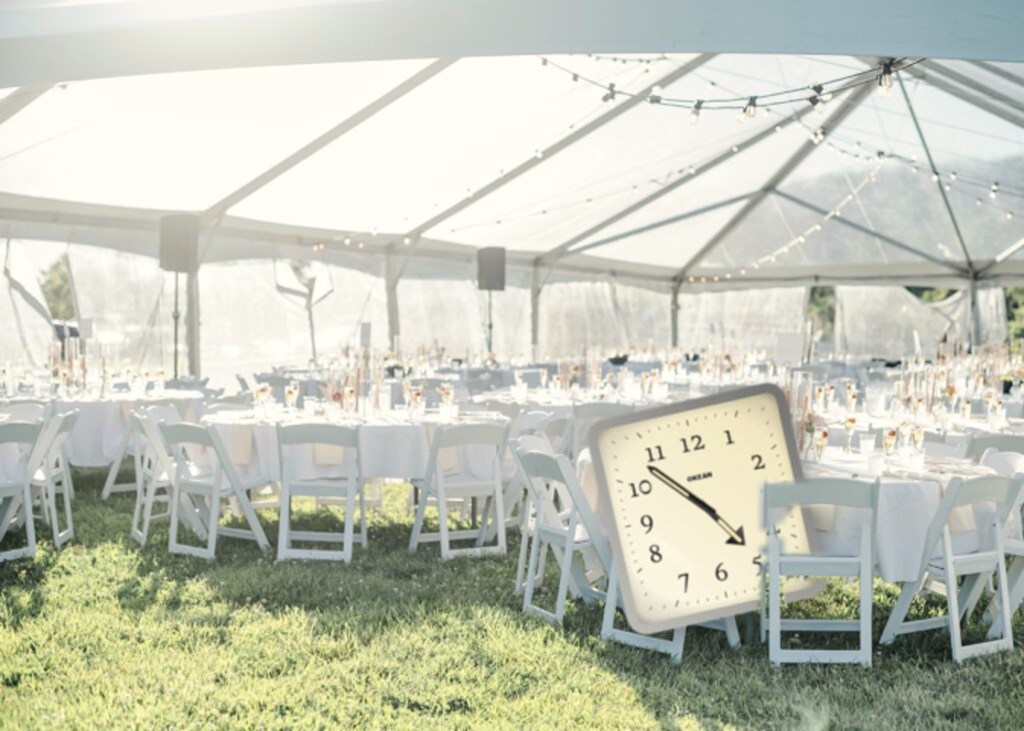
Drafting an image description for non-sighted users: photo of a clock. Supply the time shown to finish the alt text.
4:53
